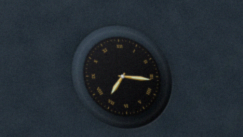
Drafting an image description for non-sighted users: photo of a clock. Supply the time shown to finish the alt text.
7:16
